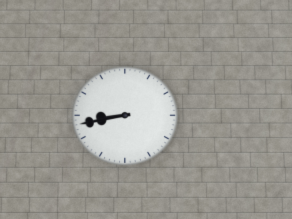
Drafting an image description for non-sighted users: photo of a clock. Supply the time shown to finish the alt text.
8:43
